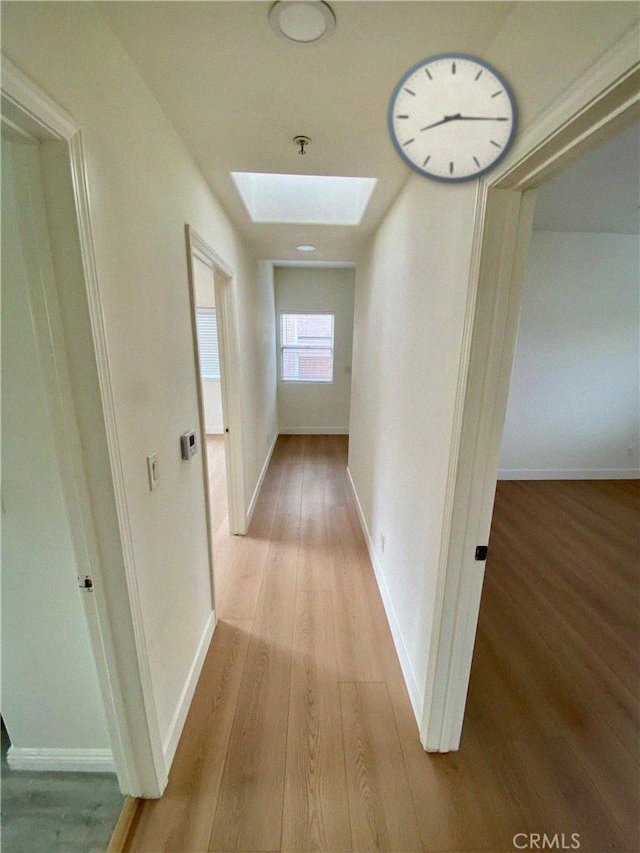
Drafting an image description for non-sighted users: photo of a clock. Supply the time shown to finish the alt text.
8:15
